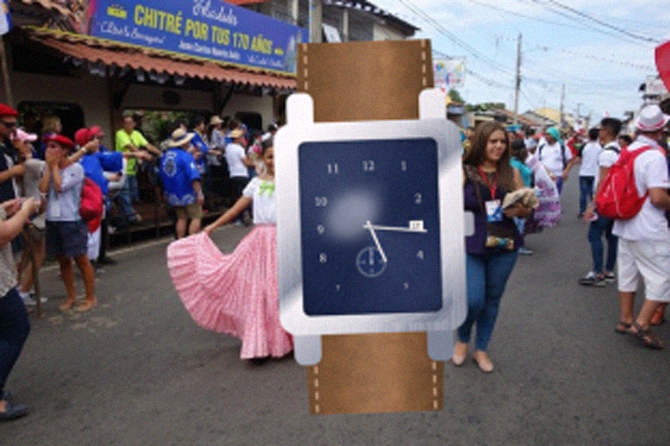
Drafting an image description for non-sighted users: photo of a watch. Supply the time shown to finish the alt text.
5:16
